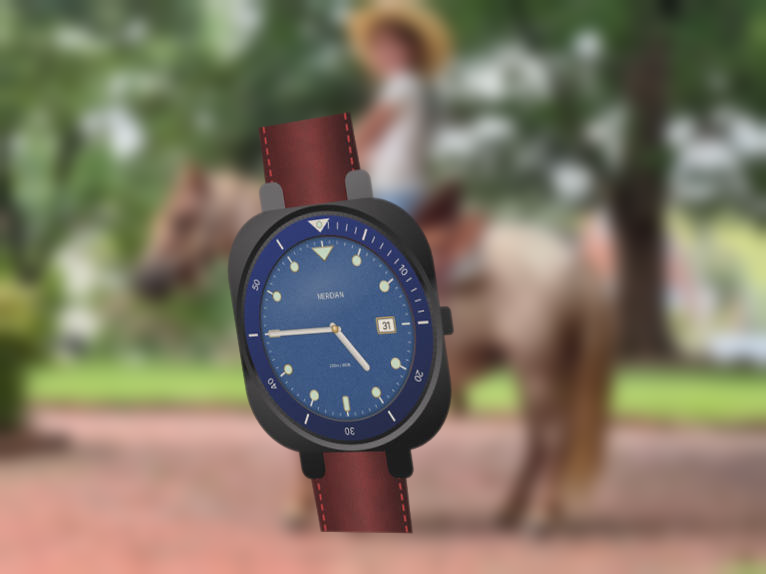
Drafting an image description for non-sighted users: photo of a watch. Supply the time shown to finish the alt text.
4:45
